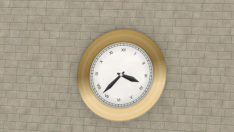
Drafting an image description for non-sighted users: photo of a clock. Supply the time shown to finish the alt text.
3:37
